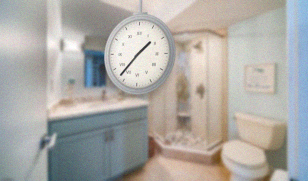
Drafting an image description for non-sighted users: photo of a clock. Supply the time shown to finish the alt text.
1:37
